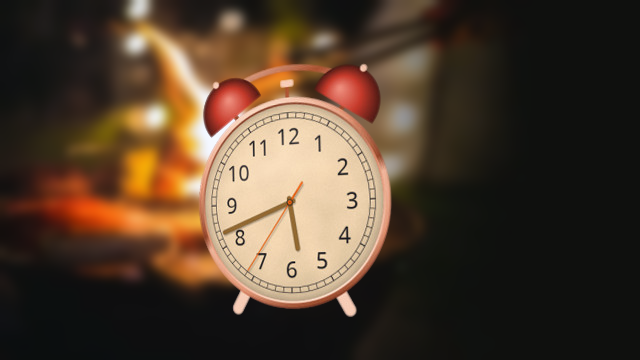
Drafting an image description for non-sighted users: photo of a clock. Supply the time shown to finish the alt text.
5:41:36
